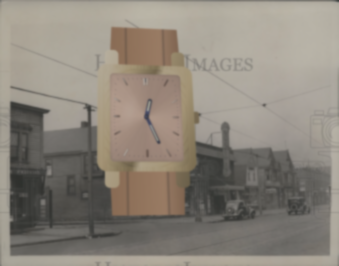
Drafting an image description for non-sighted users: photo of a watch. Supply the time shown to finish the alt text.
12:26
